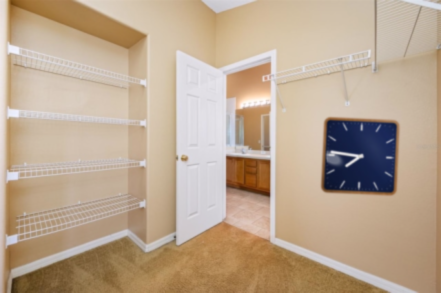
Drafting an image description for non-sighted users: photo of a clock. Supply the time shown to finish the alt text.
7:46
